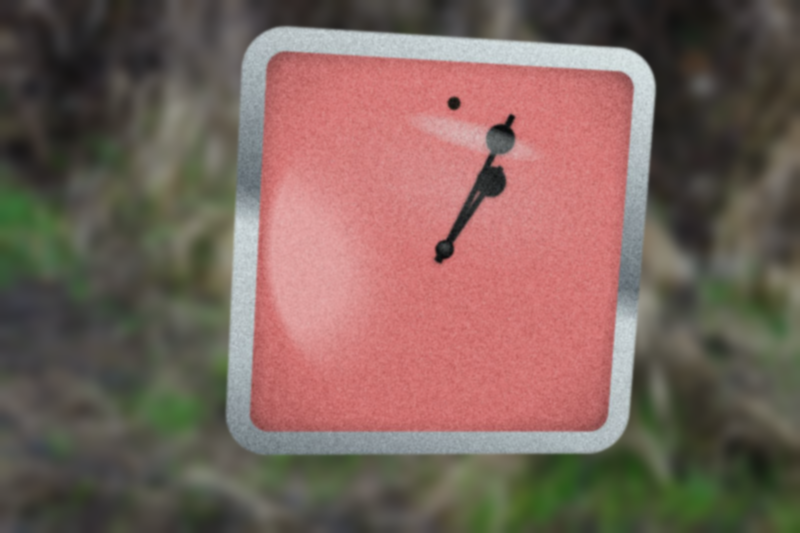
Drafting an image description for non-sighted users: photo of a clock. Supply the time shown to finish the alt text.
1:04
